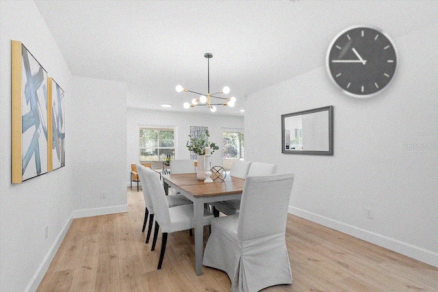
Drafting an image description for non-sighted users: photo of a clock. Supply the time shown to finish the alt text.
10:45
